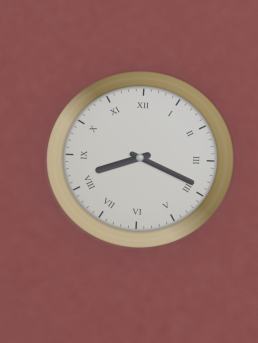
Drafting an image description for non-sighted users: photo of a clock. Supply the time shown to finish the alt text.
8:19
